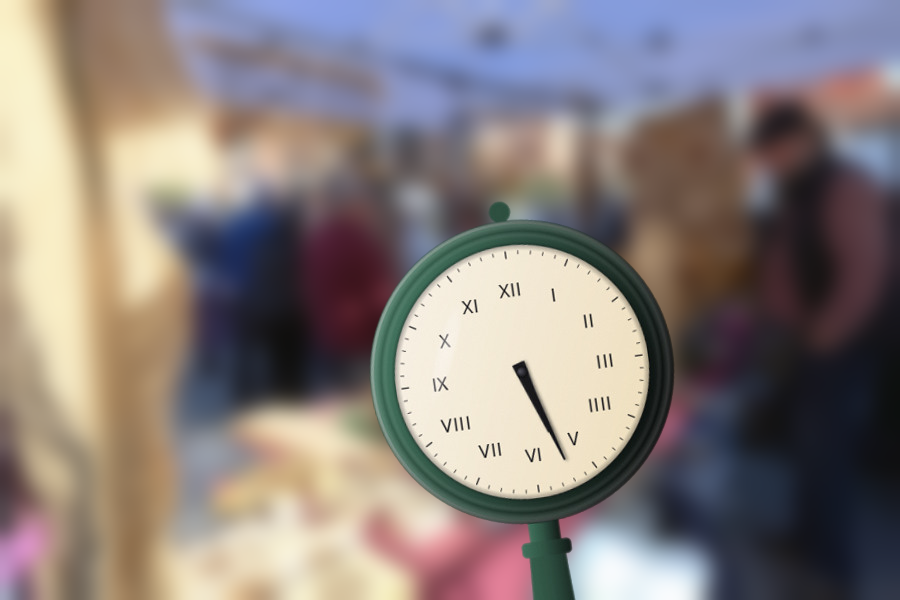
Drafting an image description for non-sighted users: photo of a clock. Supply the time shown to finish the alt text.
5:27
